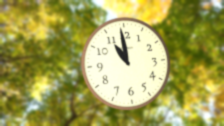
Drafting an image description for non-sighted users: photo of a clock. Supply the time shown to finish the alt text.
10:59
